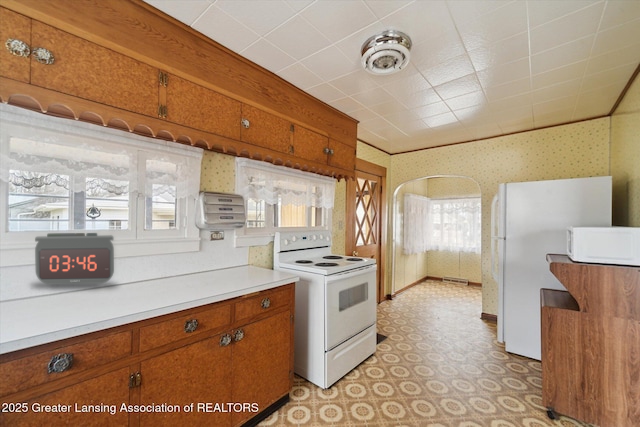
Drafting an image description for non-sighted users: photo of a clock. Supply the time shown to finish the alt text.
3:46
